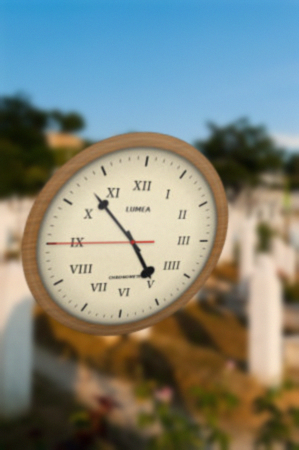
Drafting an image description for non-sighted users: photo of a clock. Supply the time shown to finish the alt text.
4:52:45
